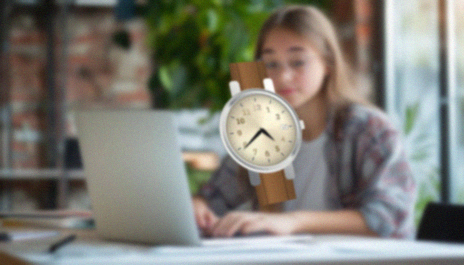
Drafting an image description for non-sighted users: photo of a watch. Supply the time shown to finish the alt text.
4:39
